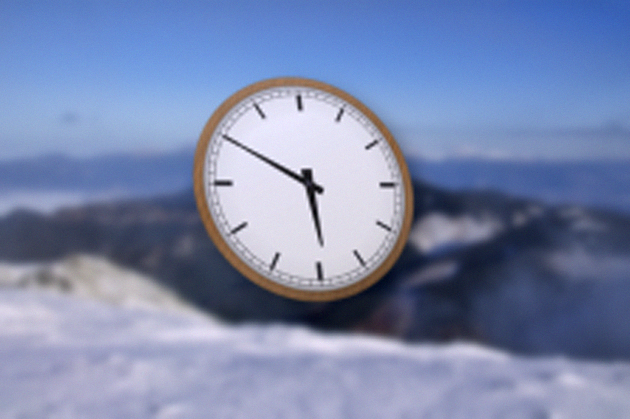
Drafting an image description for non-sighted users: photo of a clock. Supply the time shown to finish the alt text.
5:50
